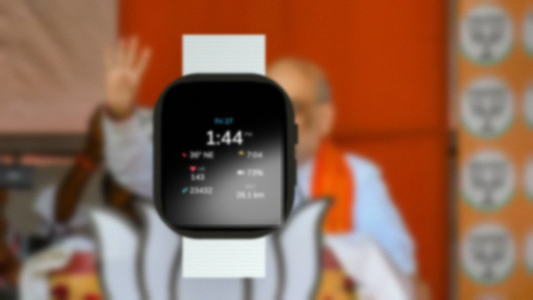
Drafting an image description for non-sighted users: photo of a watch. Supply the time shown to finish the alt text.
1:44
